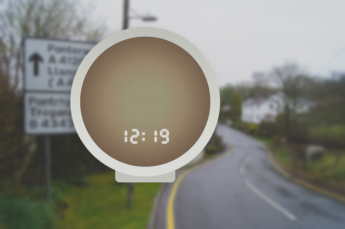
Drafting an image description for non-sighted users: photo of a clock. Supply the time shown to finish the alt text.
12:19
